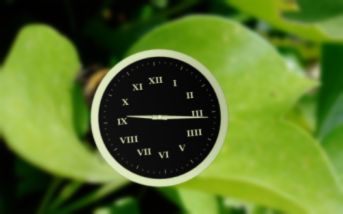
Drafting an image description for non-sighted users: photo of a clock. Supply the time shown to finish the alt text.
9:16
